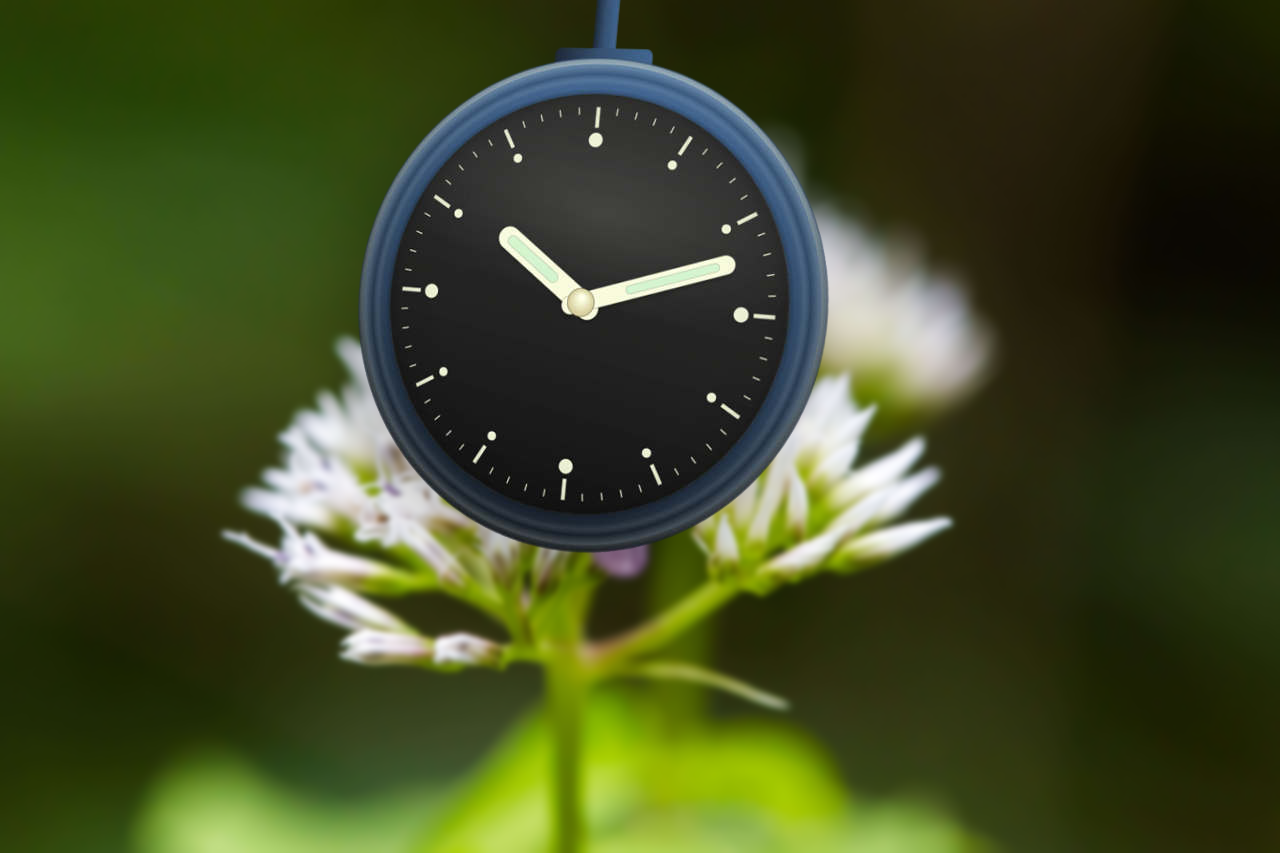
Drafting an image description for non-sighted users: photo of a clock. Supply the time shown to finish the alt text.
10:12
